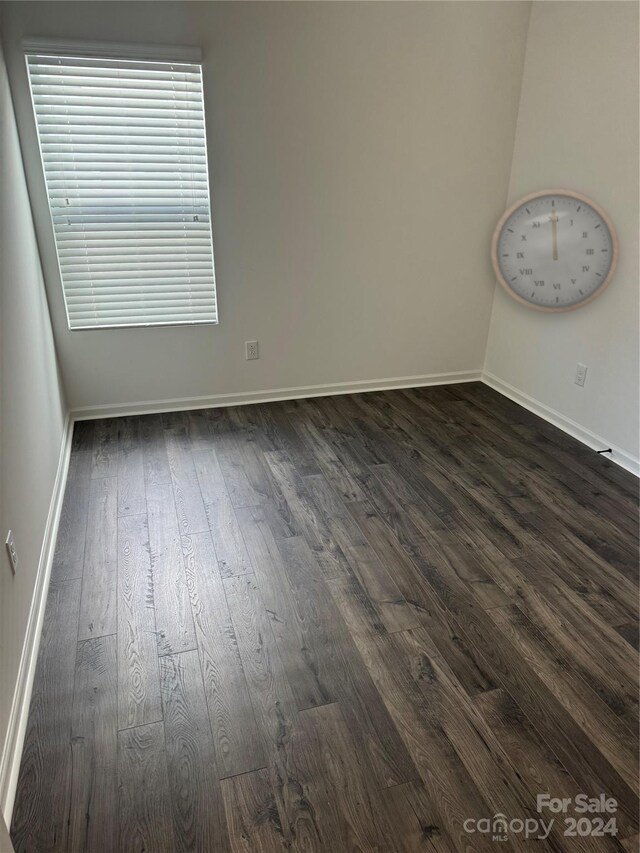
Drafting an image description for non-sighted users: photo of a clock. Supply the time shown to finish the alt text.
12:00
